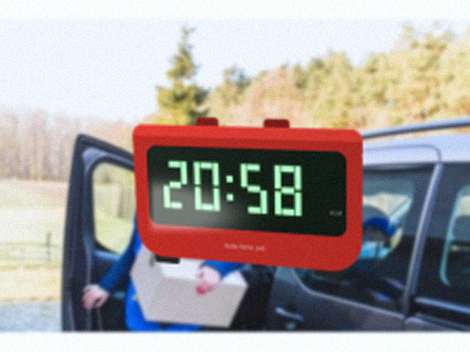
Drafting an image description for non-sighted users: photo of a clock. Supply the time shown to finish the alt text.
20:58
